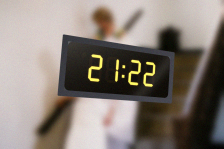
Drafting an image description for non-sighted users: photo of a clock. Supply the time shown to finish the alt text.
21:22
